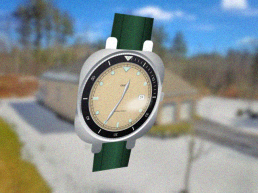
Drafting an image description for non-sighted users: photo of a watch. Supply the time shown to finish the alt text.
12:35
